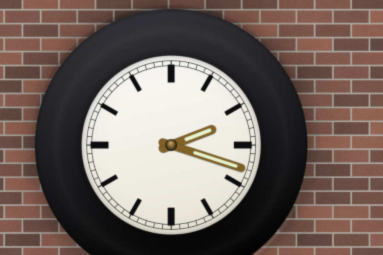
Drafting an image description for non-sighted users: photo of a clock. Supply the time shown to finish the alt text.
2:18
